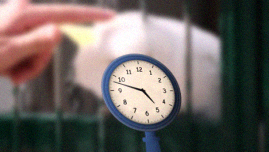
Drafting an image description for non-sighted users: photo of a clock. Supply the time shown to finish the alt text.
4:48
